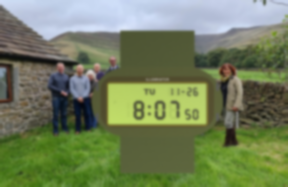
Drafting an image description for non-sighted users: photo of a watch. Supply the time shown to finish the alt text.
8:07
